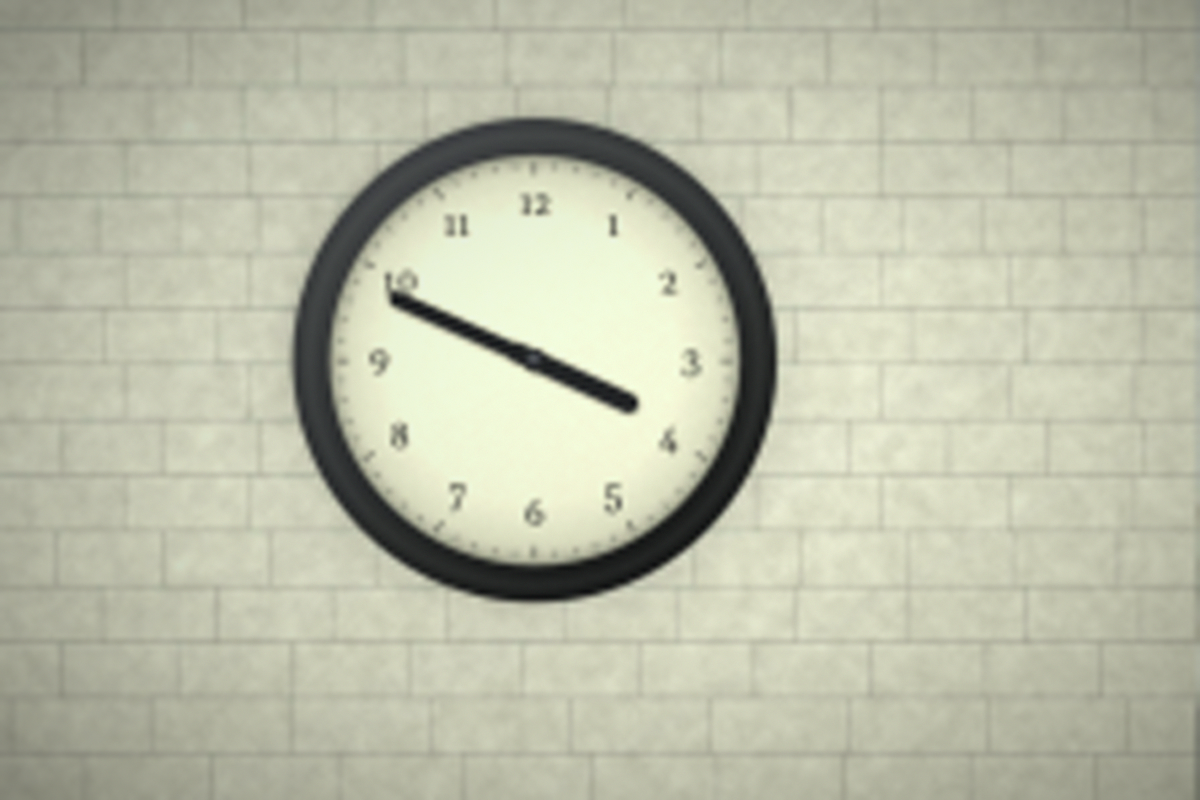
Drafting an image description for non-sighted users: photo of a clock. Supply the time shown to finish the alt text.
3:49
